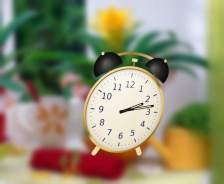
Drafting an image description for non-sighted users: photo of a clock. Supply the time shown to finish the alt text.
2:13
